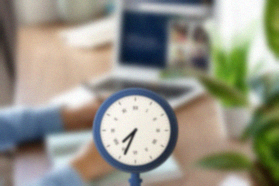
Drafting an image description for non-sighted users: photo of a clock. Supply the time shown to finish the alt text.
7:34
